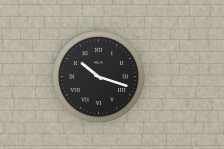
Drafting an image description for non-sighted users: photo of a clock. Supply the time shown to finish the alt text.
10:18
